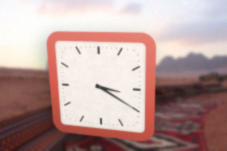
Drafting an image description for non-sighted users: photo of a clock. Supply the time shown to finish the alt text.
3:20
